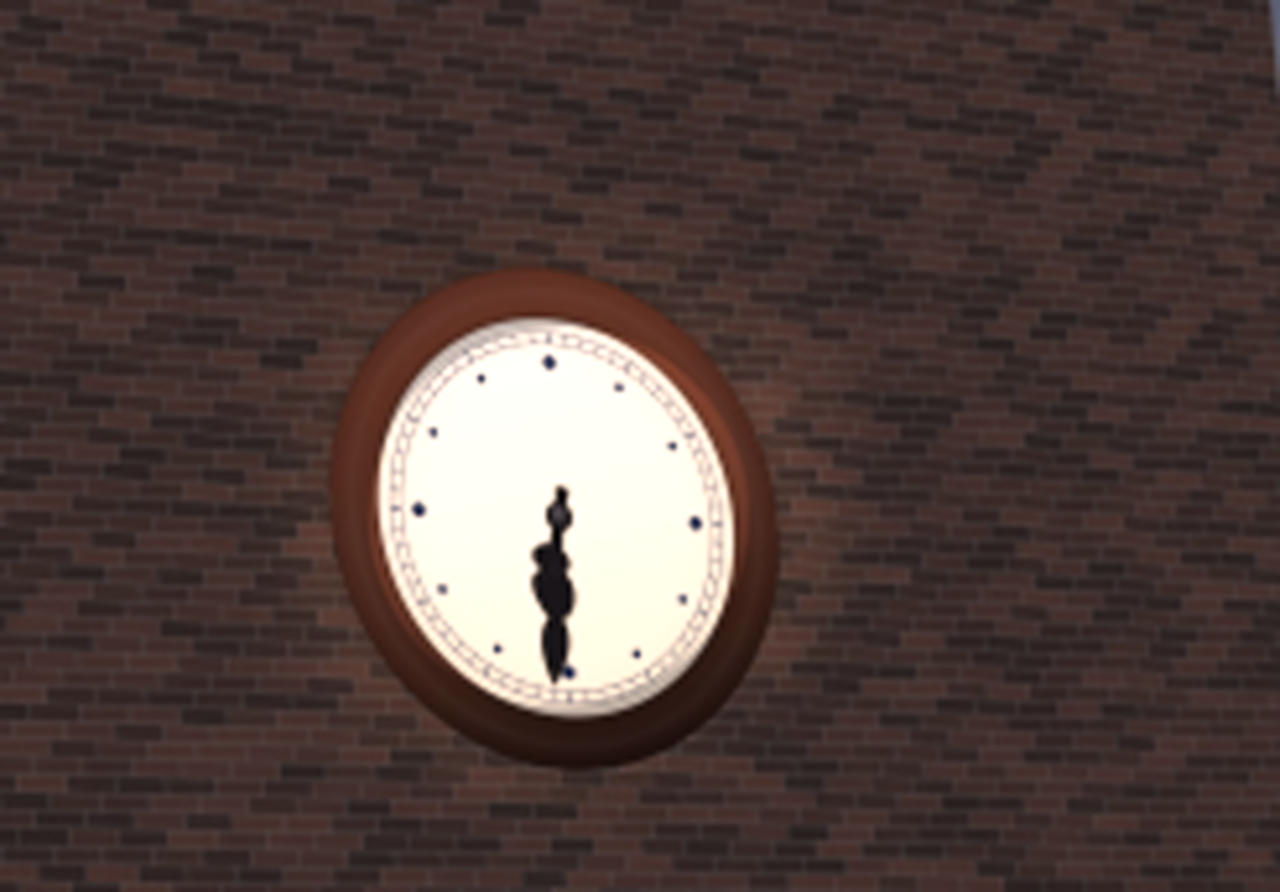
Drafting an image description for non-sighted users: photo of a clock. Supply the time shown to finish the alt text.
6:31
